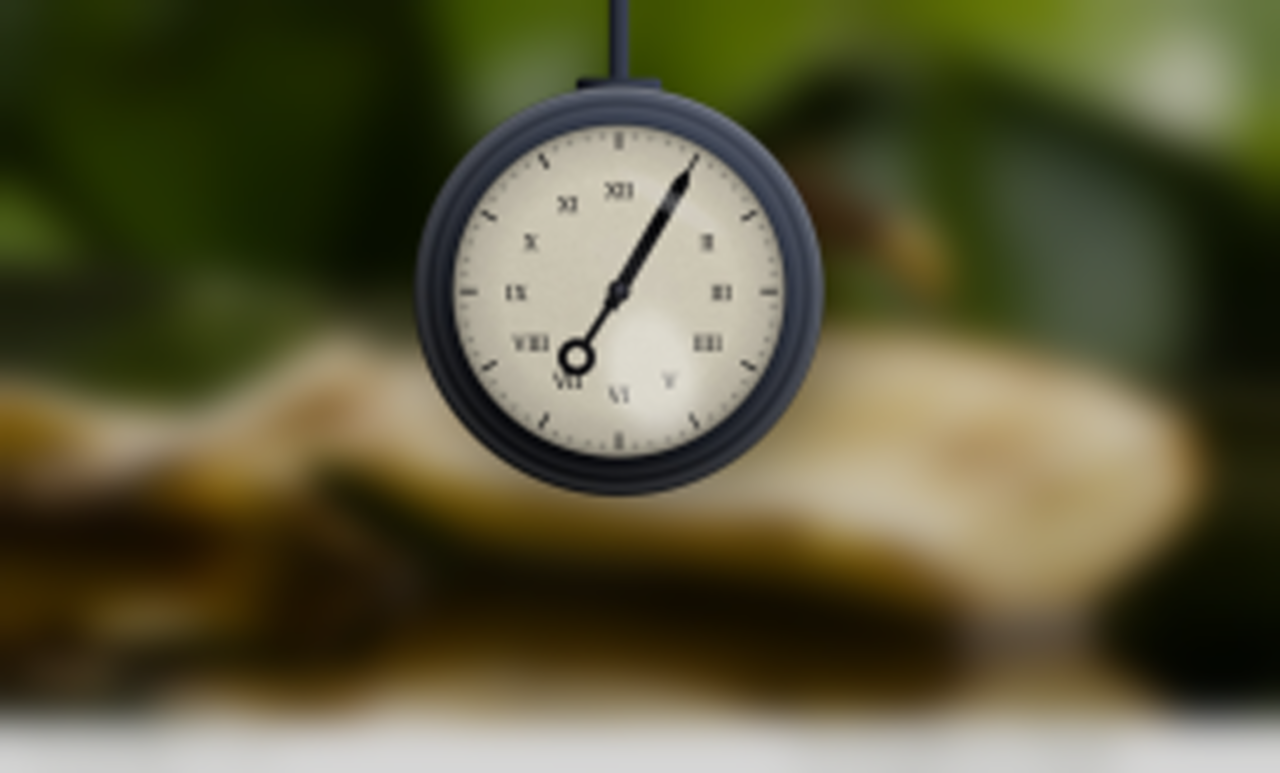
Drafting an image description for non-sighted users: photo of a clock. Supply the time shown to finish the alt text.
7:05
